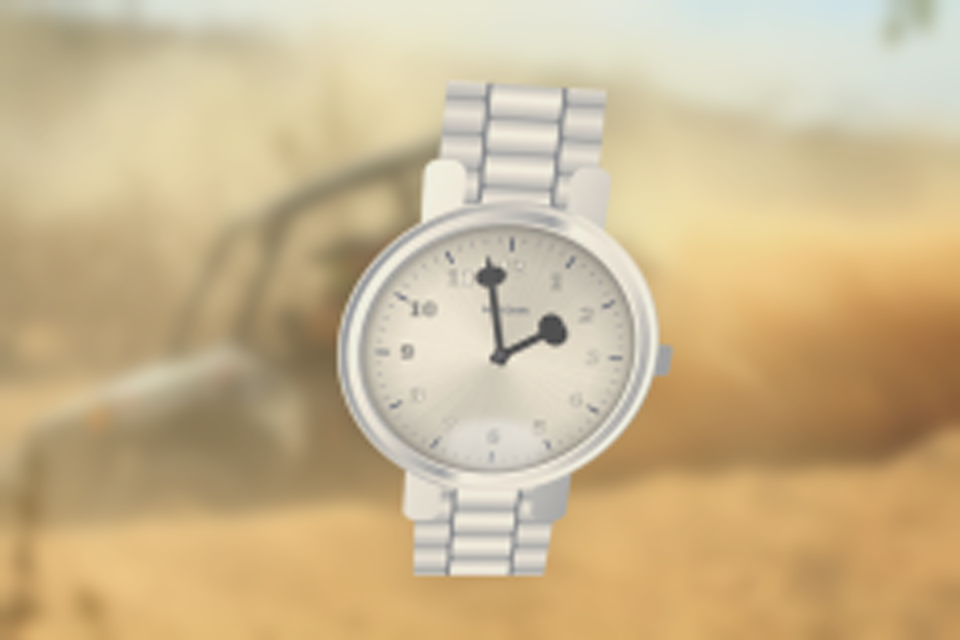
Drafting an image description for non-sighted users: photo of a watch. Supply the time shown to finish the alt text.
1:58
